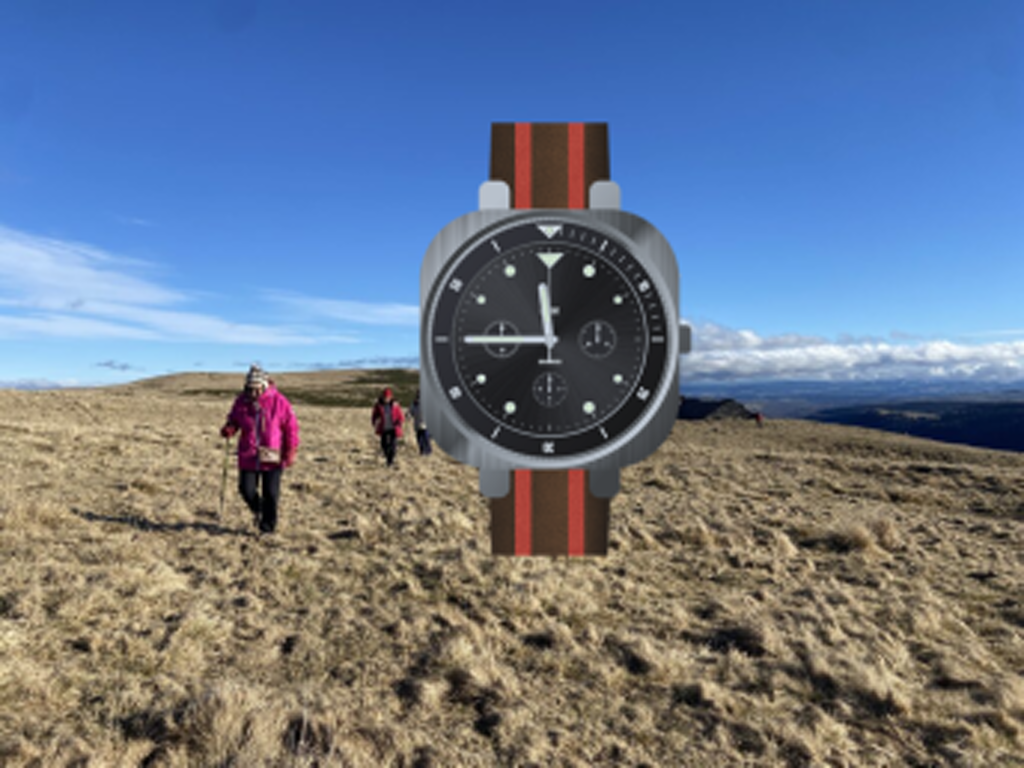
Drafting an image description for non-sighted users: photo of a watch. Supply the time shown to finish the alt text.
11:45
